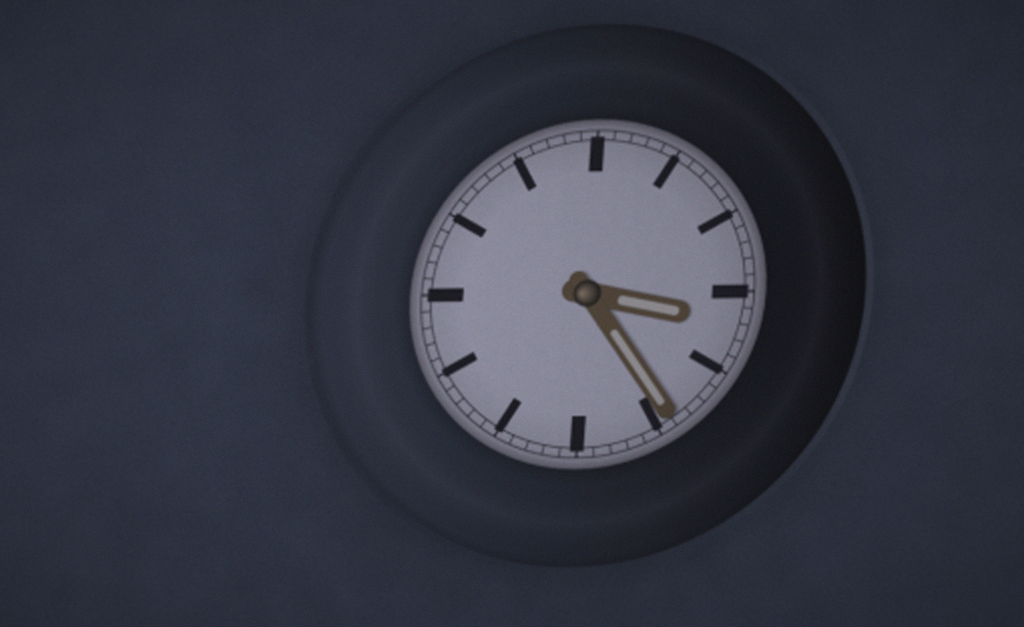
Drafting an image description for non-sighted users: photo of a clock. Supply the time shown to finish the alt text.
3:24
